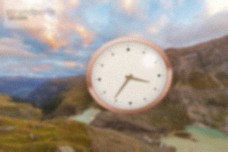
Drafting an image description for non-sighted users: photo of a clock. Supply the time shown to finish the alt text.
3:36
